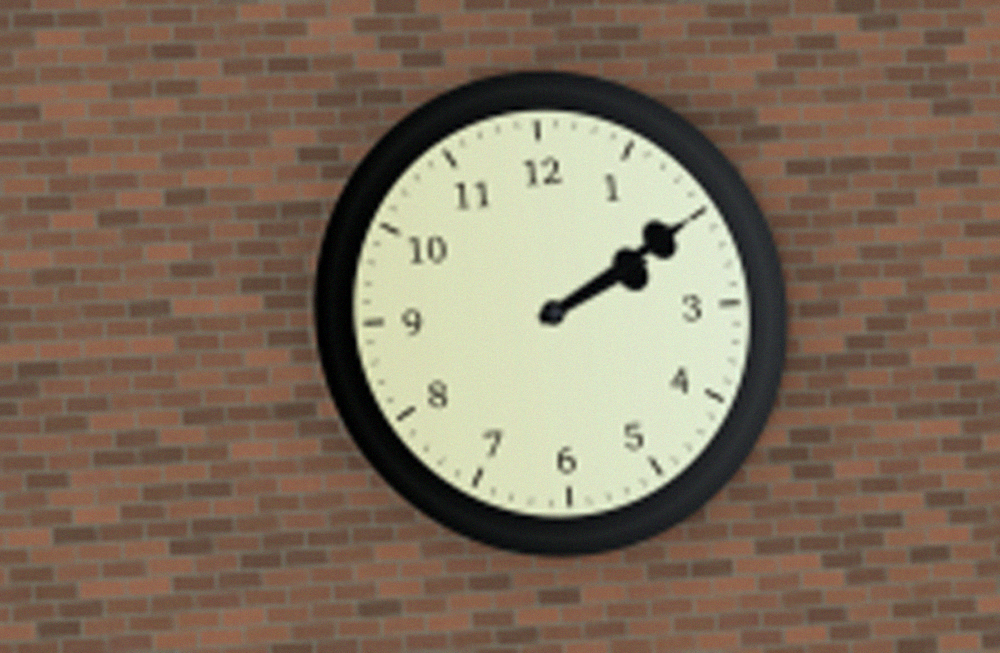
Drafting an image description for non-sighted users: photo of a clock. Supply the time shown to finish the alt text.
2:10
